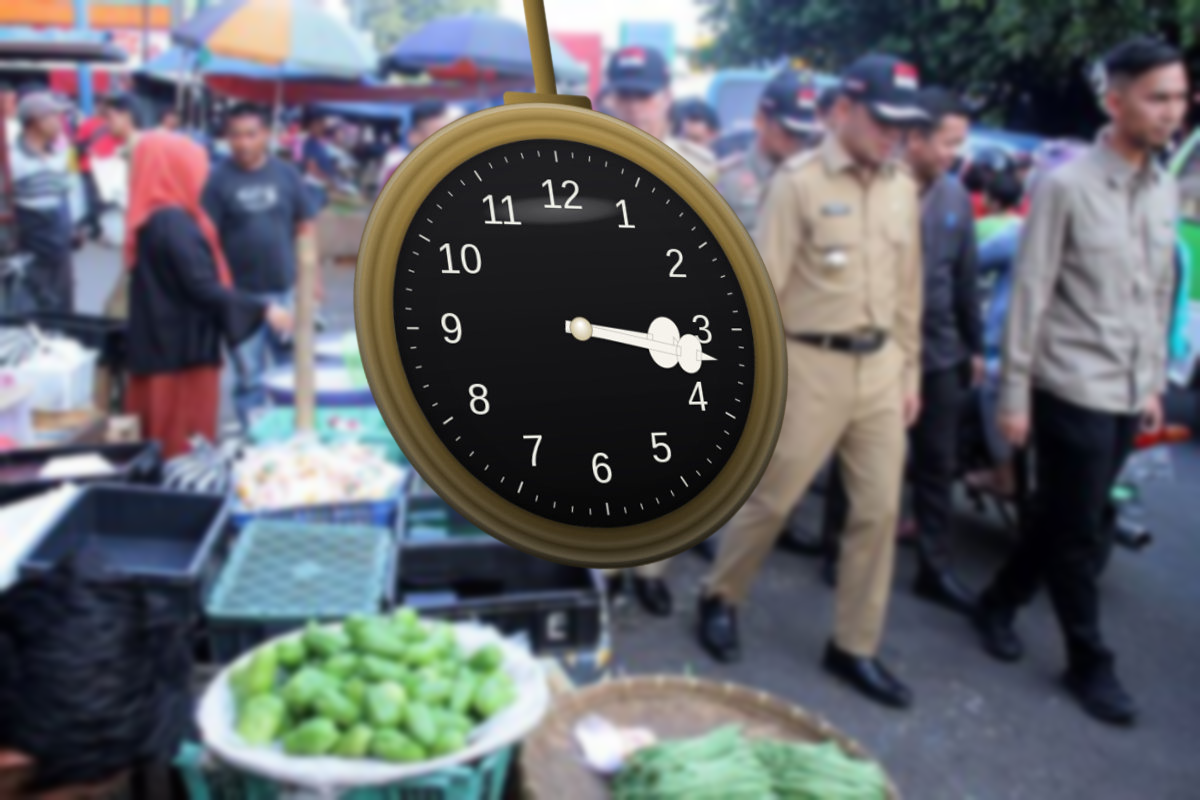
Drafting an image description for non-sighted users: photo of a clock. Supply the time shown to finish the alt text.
3:17
